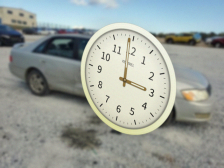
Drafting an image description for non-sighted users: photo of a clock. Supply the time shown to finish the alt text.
2:59
